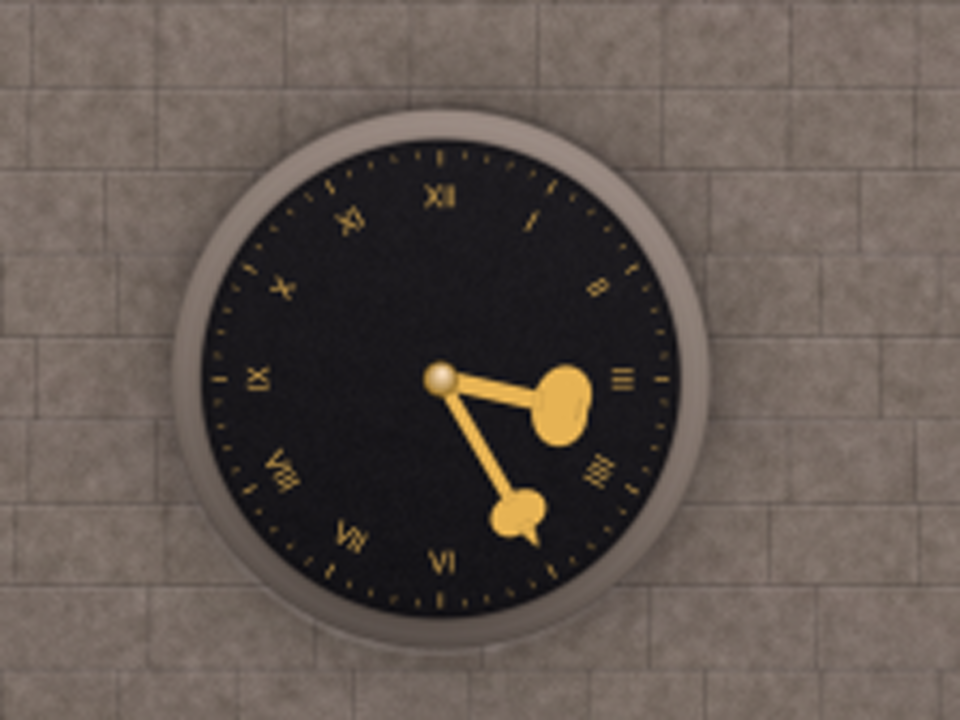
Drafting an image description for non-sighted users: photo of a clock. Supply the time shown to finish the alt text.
3:25
